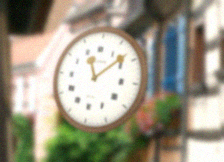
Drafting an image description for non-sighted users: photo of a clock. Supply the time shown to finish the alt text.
11:08
